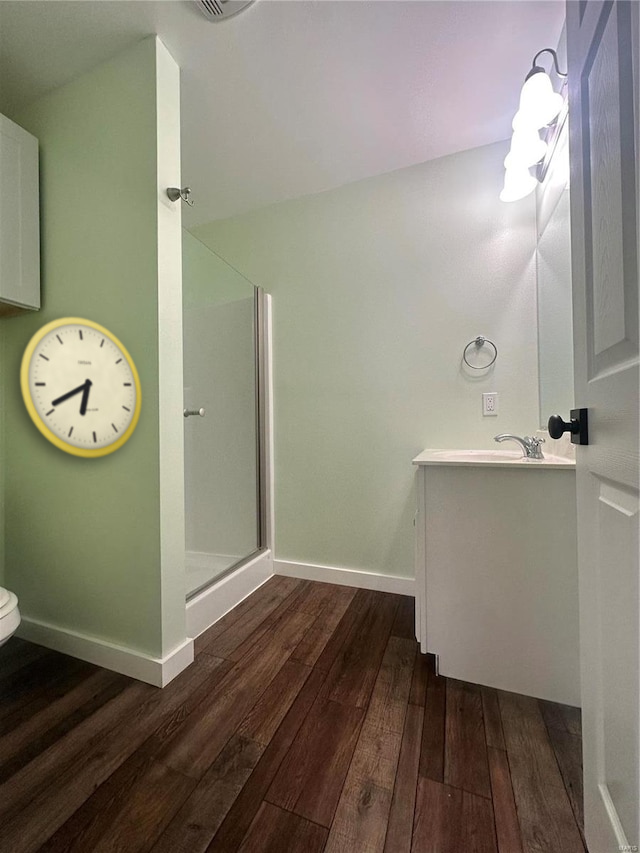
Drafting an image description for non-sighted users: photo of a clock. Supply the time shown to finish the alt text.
6:41
